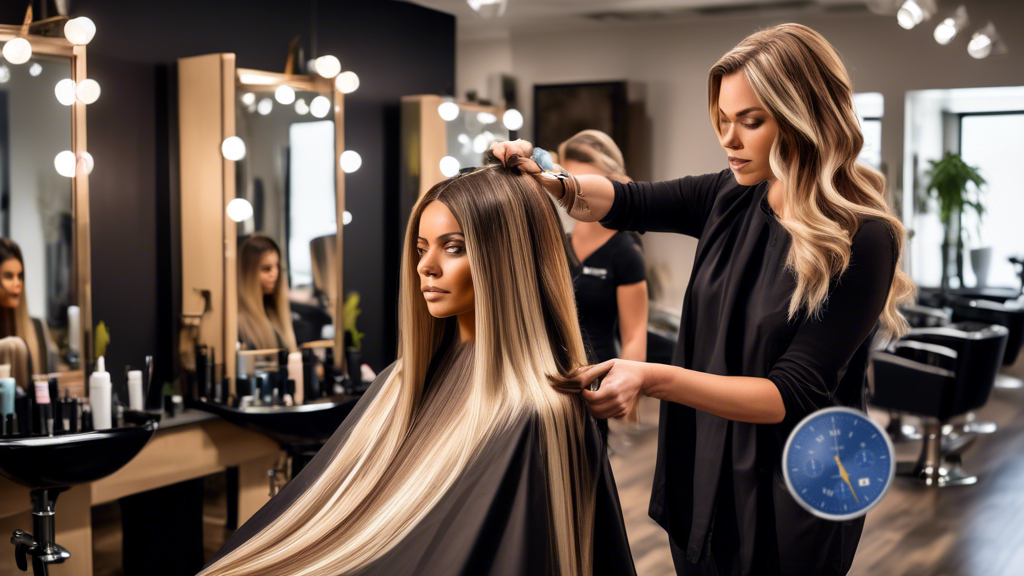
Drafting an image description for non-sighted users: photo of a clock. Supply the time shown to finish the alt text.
5:27
